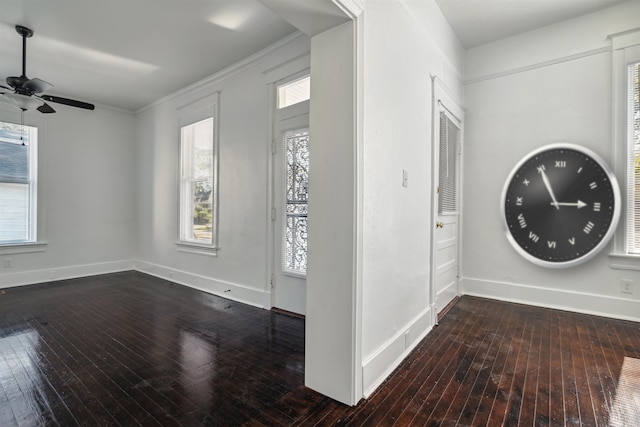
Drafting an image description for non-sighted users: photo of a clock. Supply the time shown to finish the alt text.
2:55
